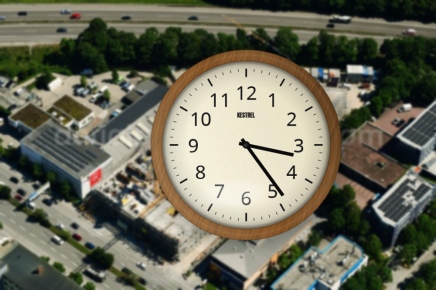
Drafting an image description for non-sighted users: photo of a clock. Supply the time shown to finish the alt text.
3:24
